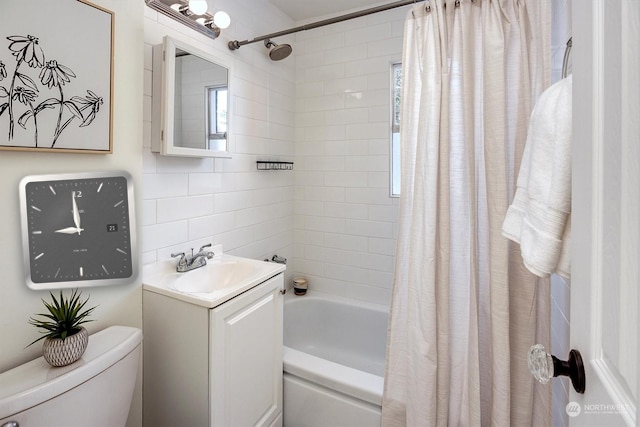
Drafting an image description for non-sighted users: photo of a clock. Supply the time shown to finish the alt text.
8:59
